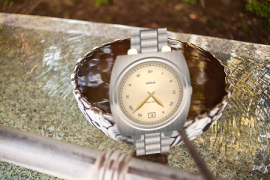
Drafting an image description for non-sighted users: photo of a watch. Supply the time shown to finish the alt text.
4:38
